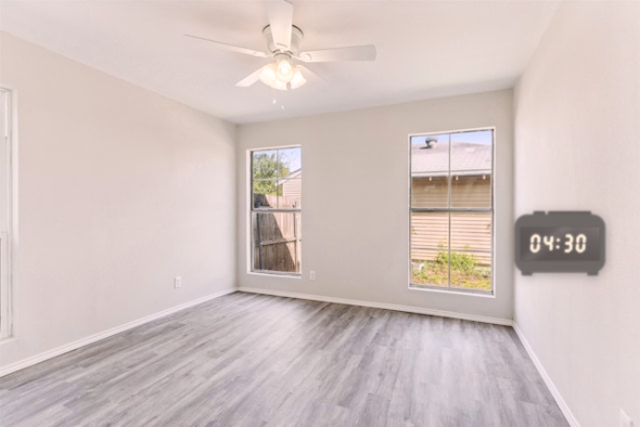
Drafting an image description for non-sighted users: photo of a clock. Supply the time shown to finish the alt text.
4:30
